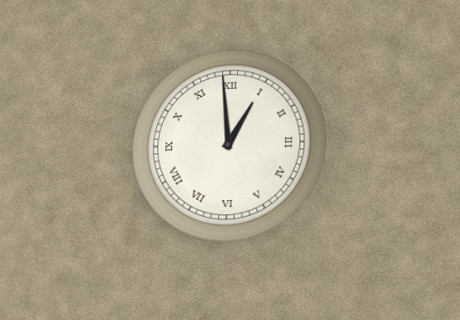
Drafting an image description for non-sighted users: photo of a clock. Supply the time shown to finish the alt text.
12:59
